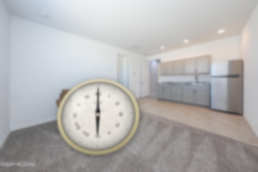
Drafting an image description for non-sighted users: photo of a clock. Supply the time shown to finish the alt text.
6:00
